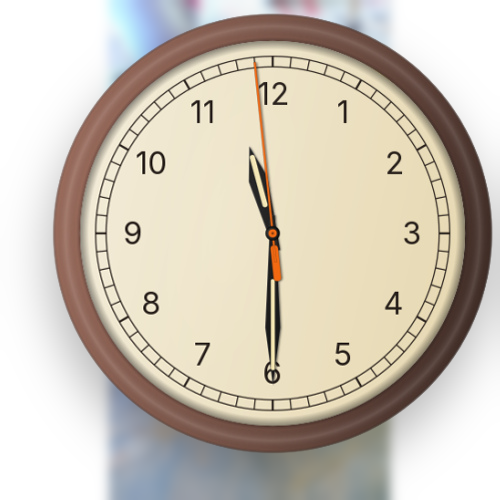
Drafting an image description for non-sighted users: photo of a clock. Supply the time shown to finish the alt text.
11:29:59
